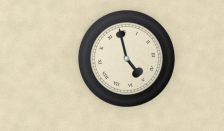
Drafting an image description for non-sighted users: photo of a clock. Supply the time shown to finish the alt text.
4:59
